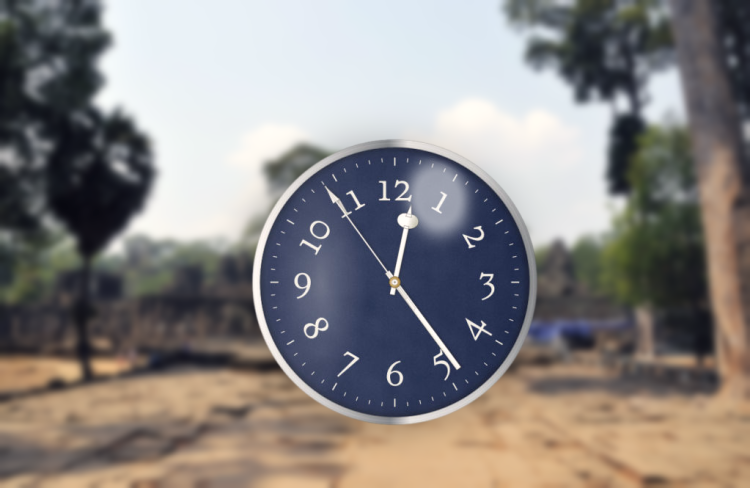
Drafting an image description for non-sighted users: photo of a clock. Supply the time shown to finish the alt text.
12:23:54
